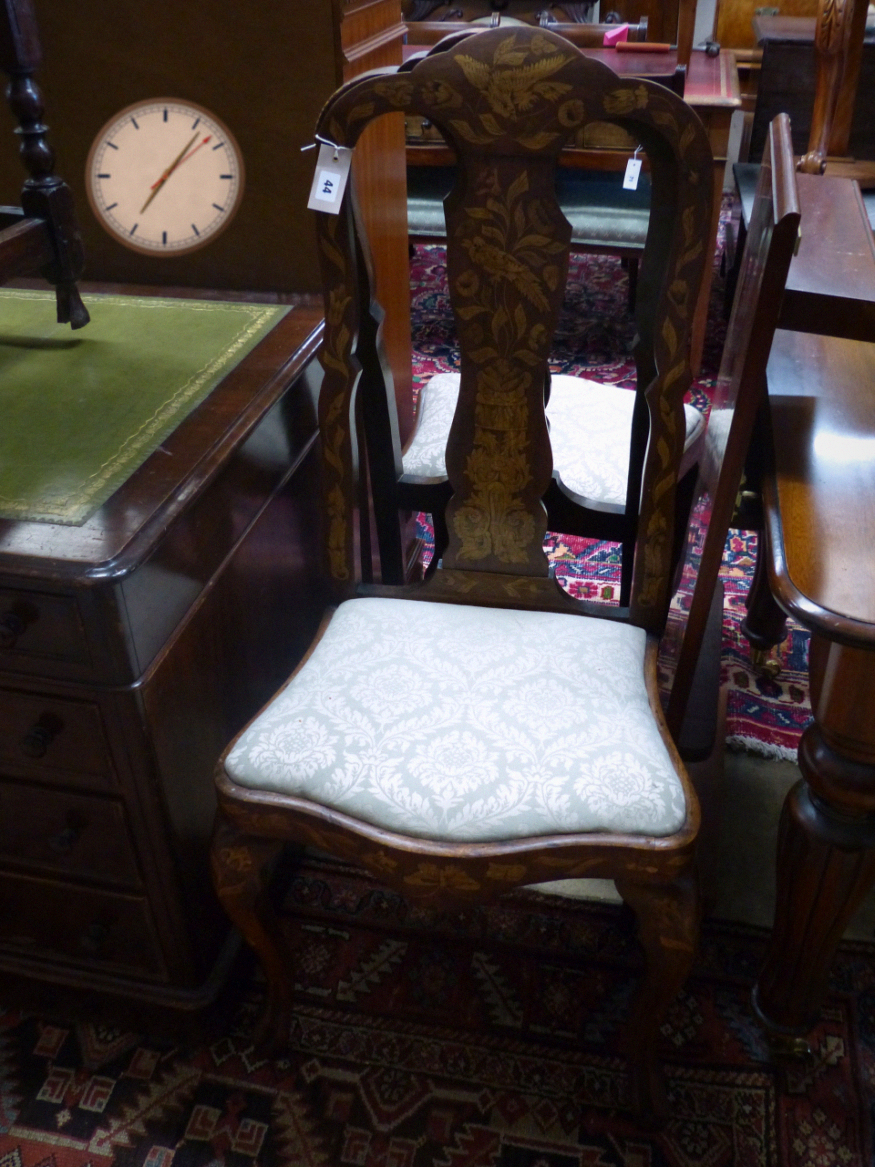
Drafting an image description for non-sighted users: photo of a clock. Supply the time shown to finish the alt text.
7:06:08
